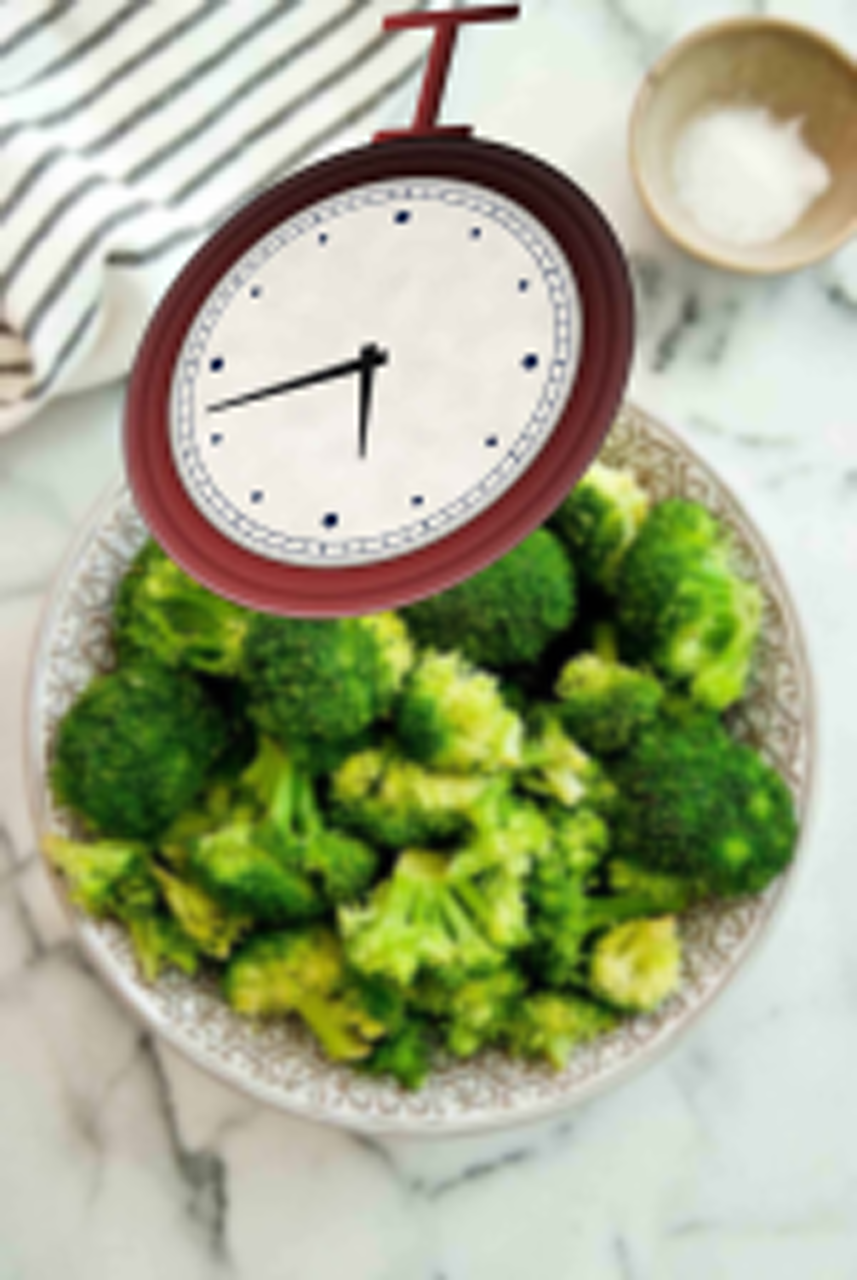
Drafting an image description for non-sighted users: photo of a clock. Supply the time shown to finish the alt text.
5:42
